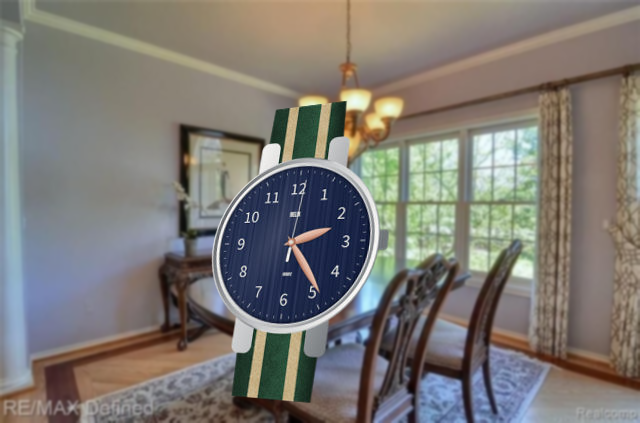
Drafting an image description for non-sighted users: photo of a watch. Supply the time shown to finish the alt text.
2:24:01
